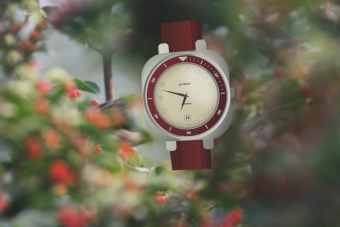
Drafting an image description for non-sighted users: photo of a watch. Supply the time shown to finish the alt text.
6:48
